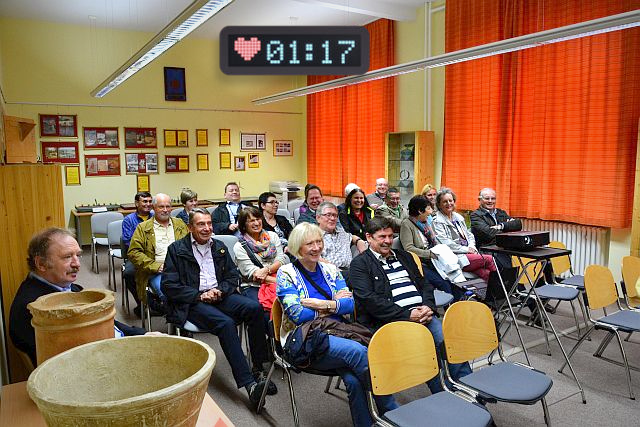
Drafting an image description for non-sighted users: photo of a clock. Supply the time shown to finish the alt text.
1:17
